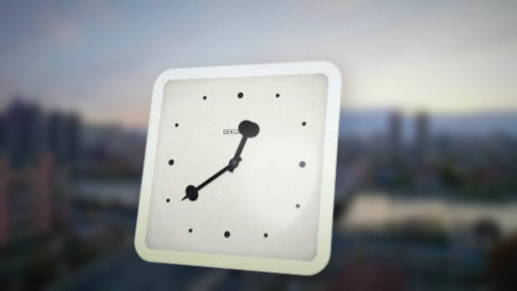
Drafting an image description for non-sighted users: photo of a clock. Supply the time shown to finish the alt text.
12:39
